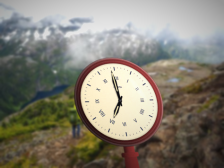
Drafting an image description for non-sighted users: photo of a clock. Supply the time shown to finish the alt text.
6:59
